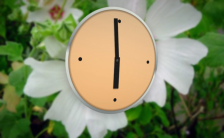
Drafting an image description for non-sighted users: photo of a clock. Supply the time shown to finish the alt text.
5:59
